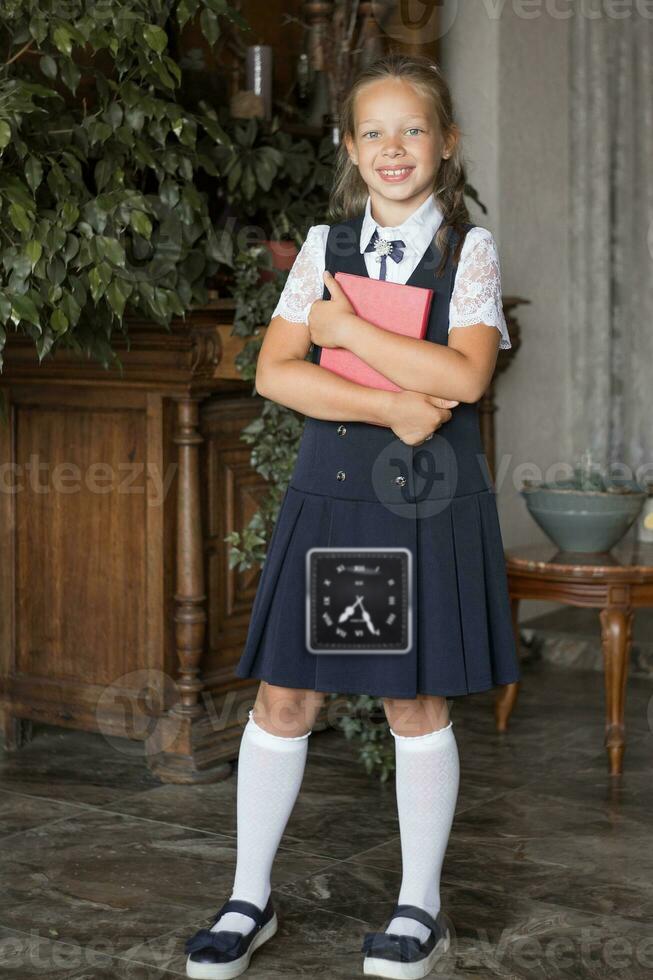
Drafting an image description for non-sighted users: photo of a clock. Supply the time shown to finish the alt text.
7:26
